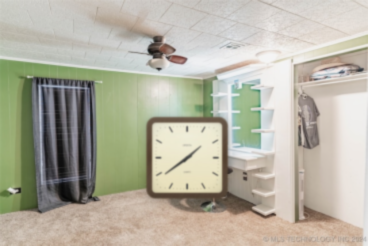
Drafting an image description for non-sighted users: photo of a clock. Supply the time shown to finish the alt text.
1:39
